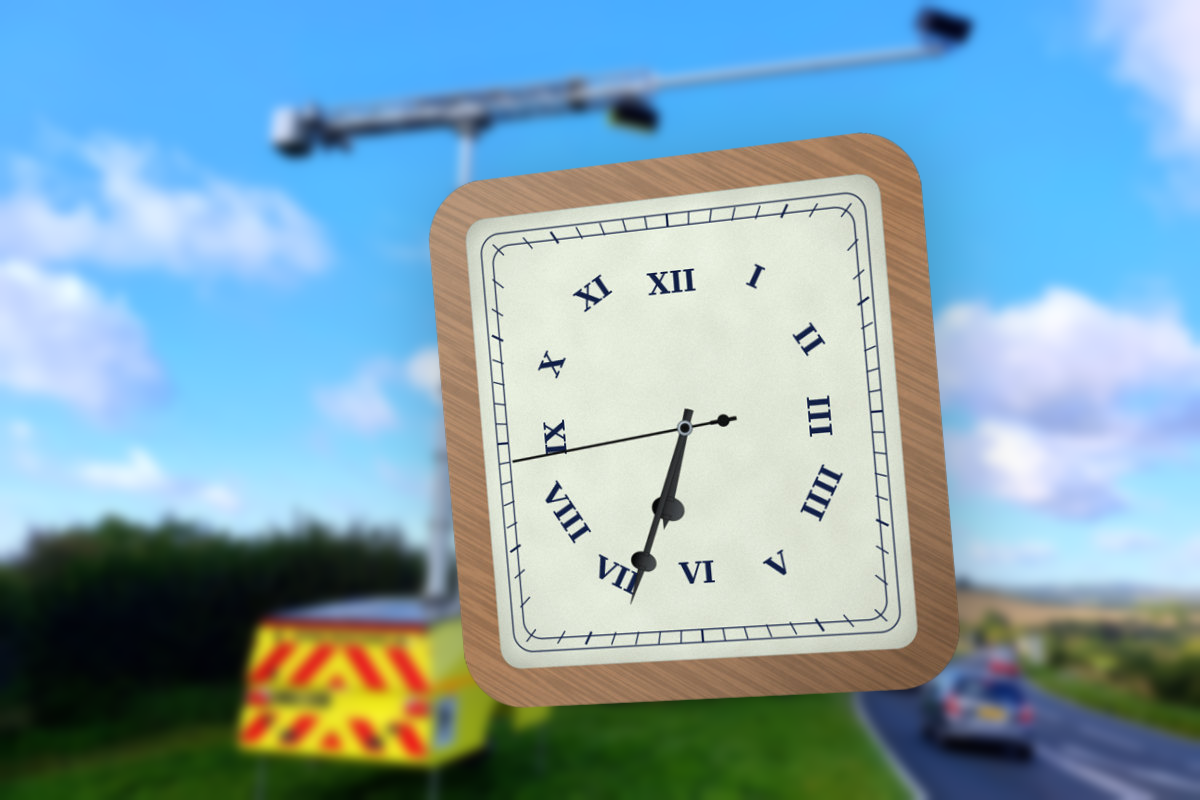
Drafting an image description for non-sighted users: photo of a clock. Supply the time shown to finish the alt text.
6:33:44
